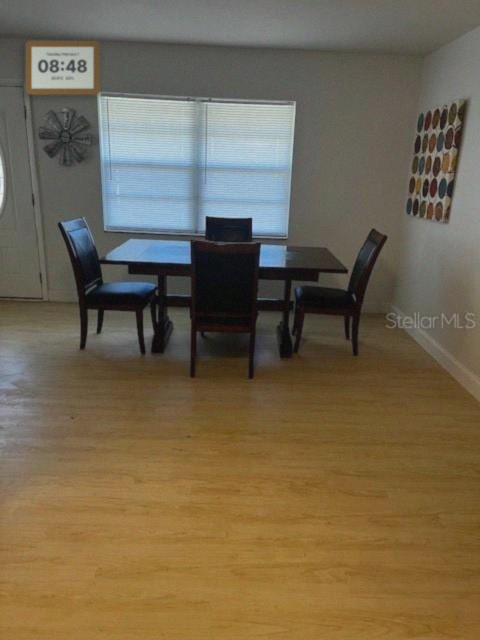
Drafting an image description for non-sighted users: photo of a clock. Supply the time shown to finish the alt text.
8:48
